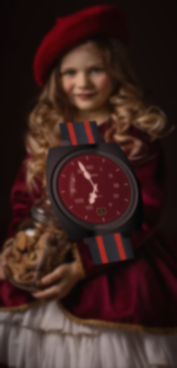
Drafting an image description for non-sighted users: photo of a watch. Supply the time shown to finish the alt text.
6:57
